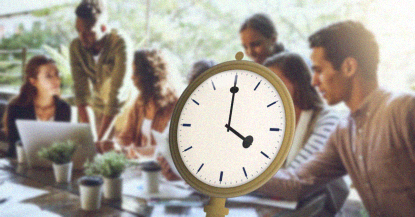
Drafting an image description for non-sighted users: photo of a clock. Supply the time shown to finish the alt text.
4:00
